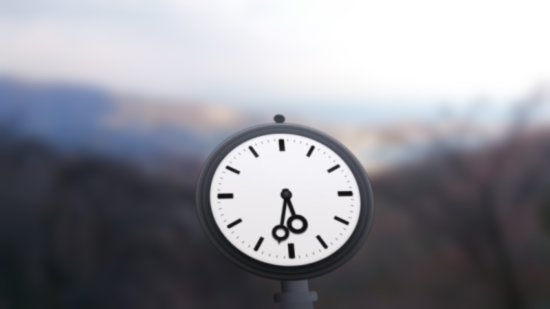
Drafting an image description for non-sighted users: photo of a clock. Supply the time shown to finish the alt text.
5:32
